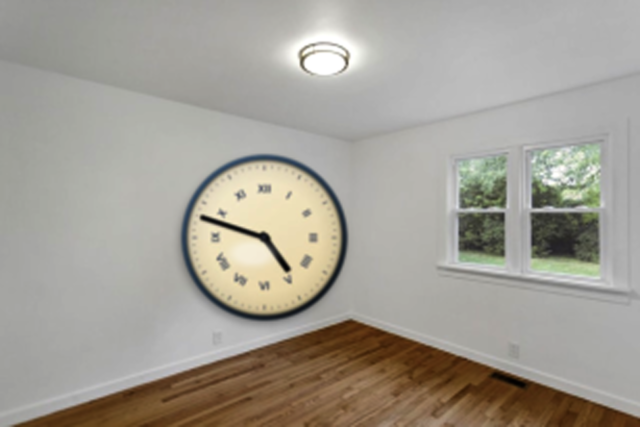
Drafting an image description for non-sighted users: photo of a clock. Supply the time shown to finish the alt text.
4:48
